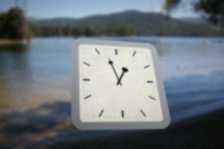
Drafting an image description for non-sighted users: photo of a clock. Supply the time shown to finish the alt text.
12:57
